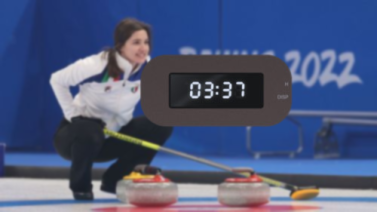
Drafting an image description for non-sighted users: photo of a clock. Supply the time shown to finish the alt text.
3:37
